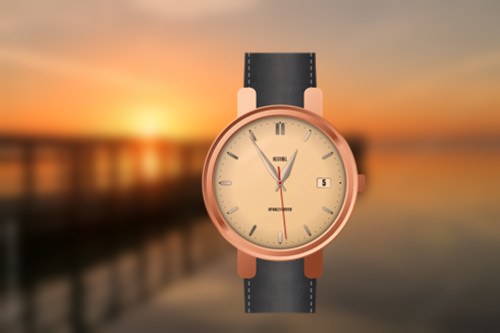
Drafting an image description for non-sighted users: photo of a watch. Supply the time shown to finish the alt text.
12:54:29
